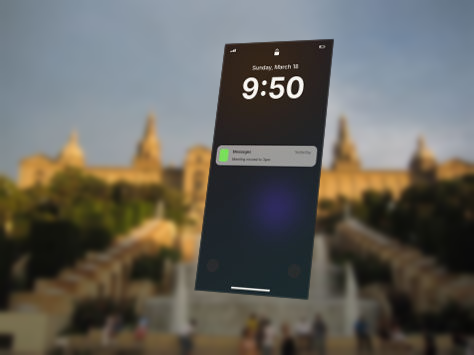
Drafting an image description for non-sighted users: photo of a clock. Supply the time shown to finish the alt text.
9:50
